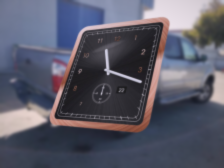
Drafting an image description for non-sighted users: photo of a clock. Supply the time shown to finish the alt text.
11:18
